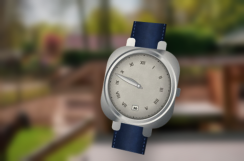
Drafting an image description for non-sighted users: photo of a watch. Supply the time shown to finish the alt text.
9:48
